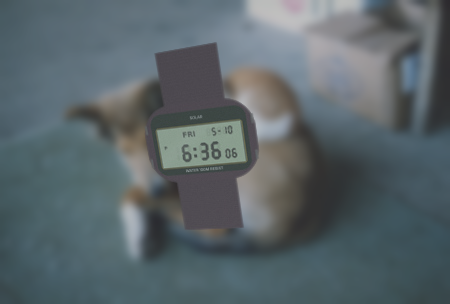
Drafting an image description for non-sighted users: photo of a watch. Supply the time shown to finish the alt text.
6:36:06
